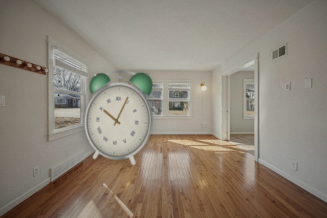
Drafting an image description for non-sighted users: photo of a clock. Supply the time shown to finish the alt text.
10:04
